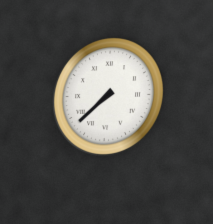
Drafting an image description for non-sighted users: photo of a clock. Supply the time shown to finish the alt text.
7:38
